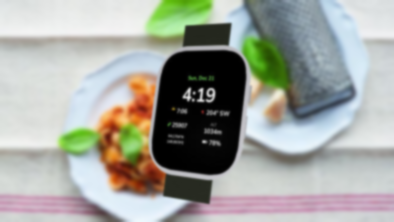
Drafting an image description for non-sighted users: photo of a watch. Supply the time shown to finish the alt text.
4:19
